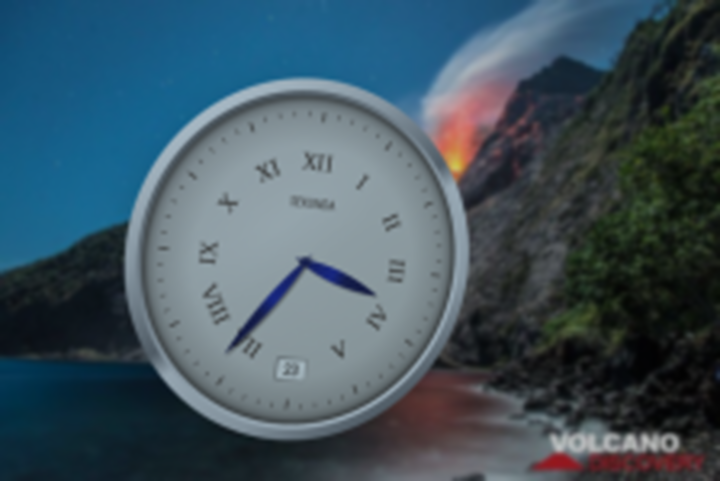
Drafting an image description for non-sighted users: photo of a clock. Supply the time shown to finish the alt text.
3:36
